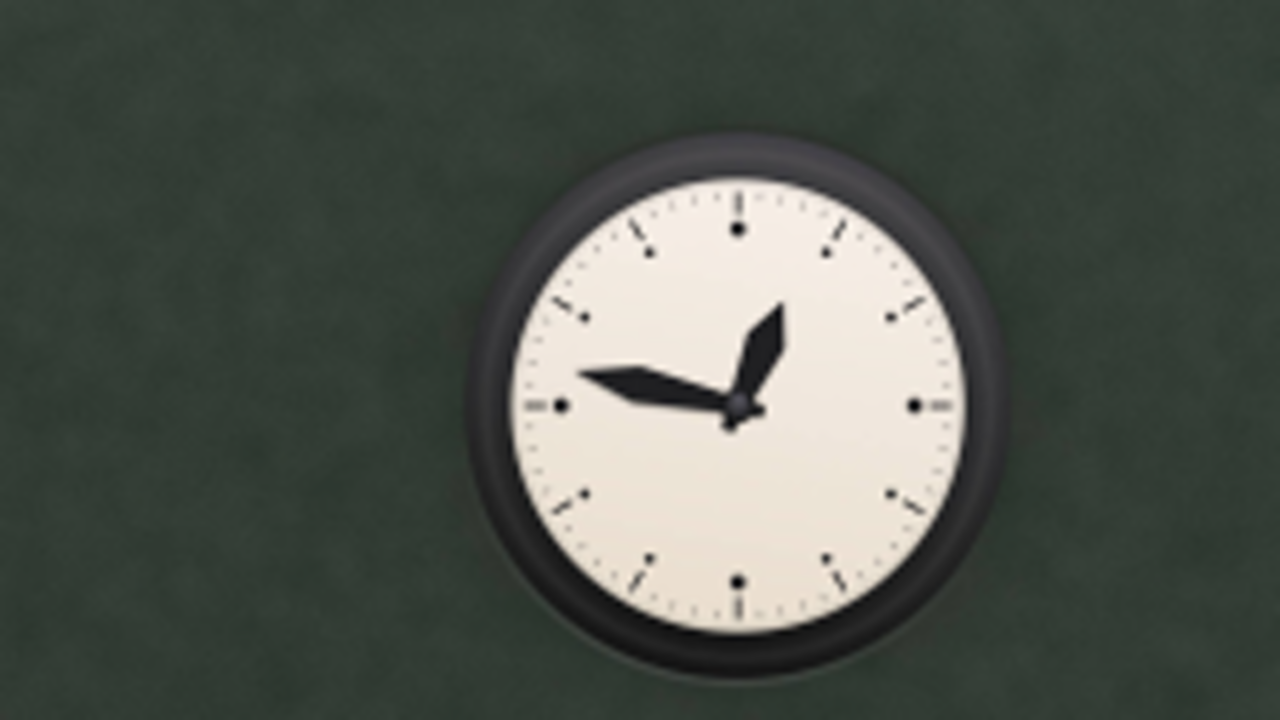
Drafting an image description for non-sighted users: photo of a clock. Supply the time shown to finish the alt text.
12:47
